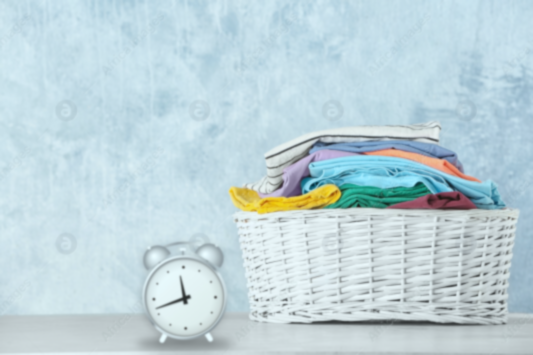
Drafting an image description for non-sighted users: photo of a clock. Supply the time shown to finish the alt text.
11:42
